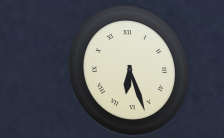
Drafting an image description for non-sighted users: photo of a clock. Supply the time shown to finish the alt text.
6:27
